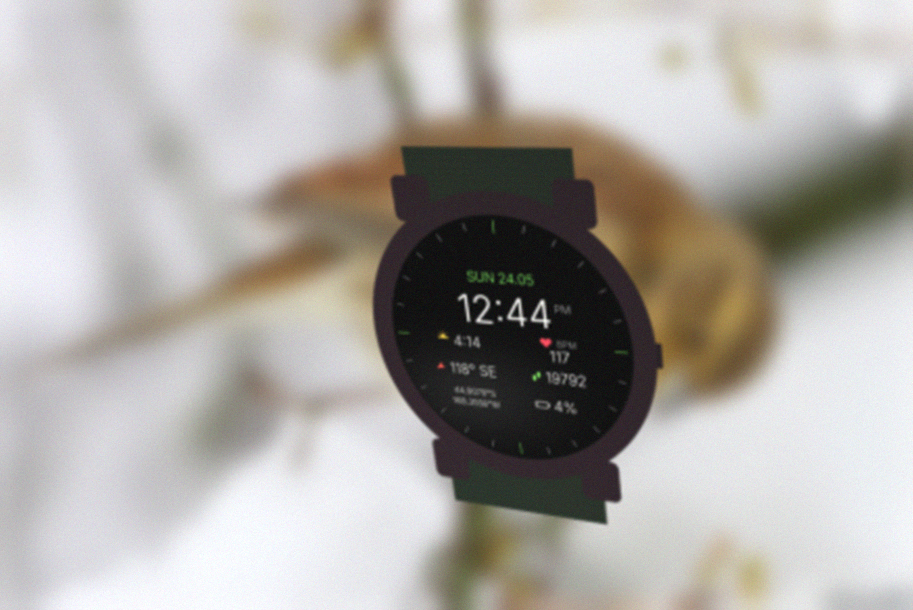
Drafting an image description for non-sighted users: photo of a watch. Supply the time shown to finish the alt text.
12:44
